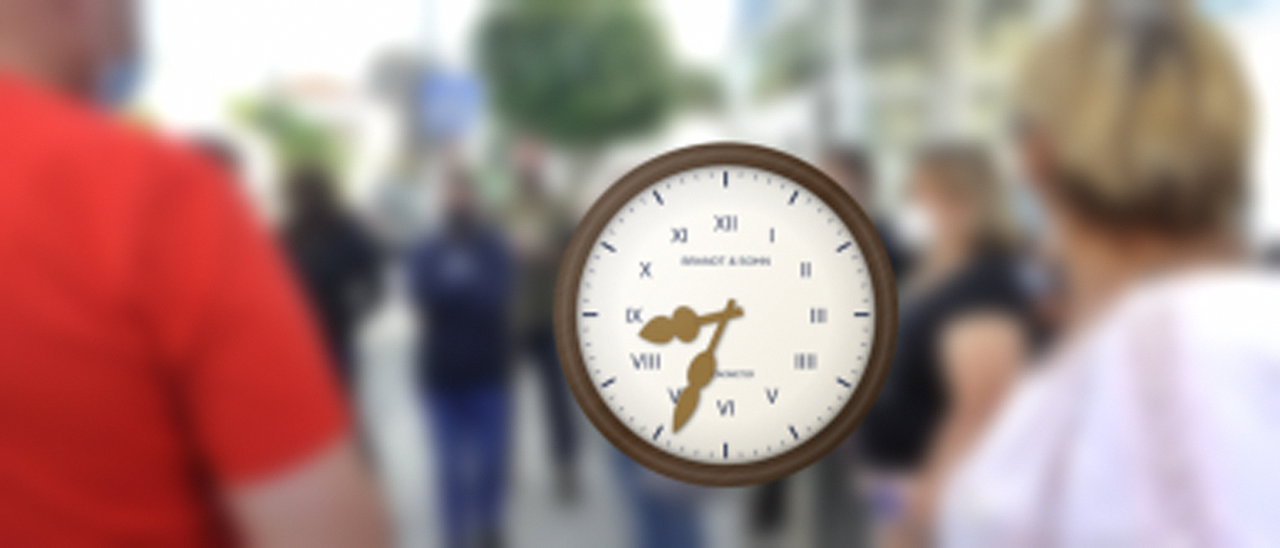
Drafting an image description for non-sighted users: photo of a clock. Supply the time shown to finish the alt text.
8:34
